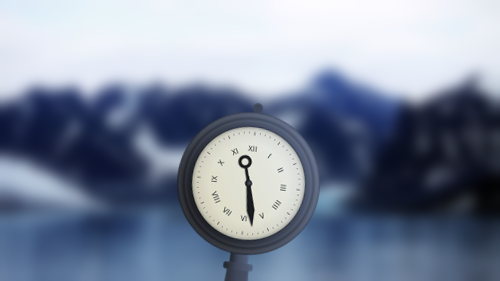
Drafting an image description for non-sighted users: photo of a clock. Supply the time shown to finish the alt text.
11:28
